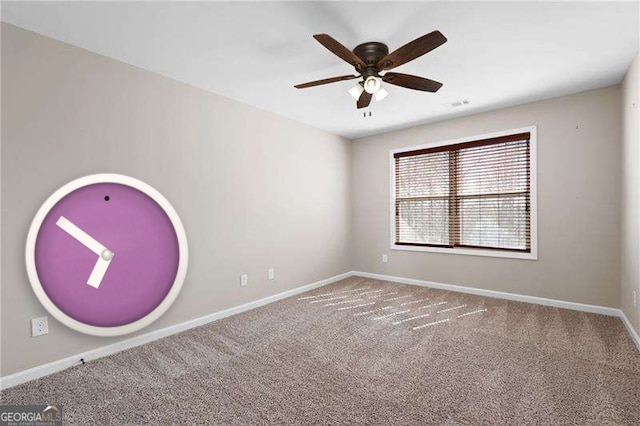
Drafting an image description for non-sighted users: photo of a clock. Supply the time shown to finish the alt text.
6:51
